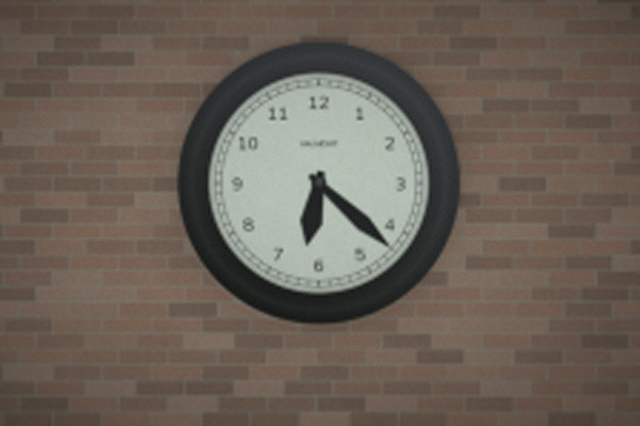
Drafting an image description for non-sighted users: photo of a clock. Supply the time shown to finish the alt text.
6:22
